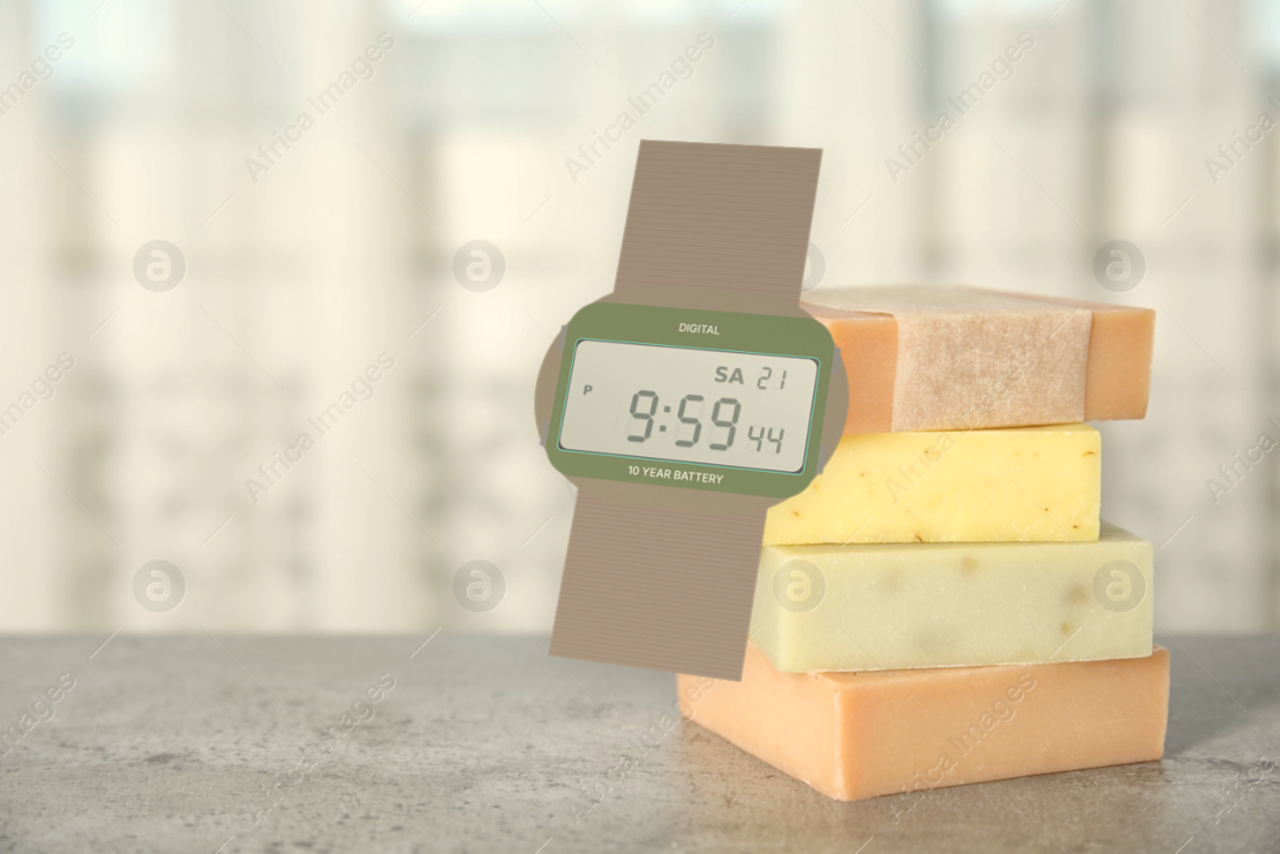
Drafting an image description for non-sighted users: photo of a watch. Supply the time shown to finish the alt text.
9:59:44
